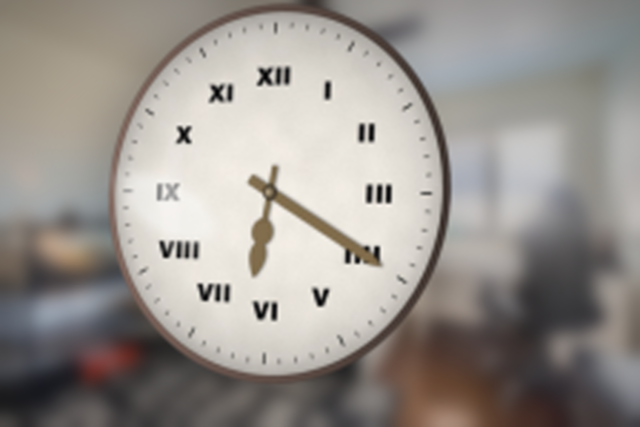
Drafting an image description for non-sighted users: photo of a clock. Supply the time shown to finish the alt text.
6:20
